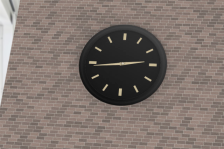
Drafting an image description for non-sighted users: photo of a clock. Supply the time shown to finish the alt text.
2:44
